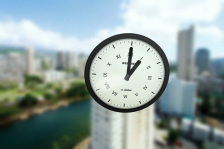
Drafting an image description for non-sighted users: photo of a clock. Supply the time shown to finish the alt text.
1:00
